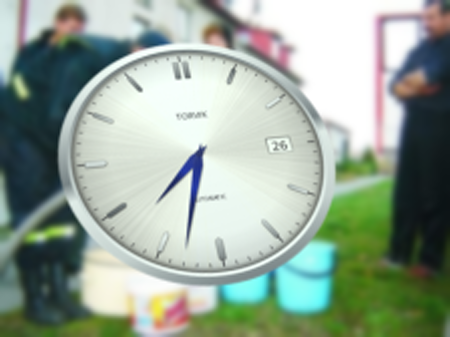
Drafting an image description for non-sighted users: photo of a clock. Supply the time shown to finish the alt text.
7:33
